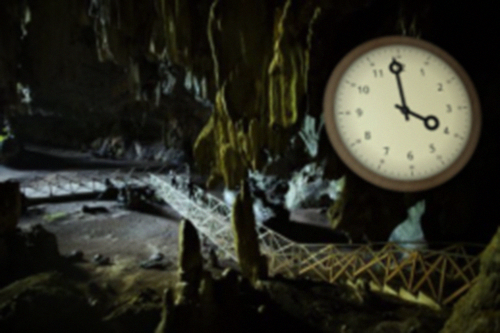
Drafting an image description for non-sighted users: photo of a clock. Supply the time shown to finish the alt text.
3:59
